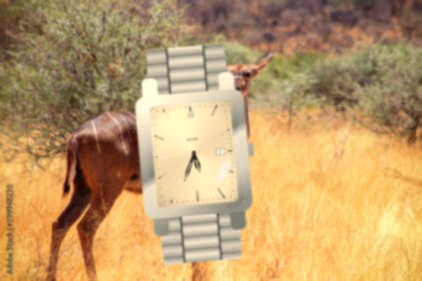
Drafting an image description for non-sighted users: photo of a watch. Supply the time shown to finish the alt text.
5:34
